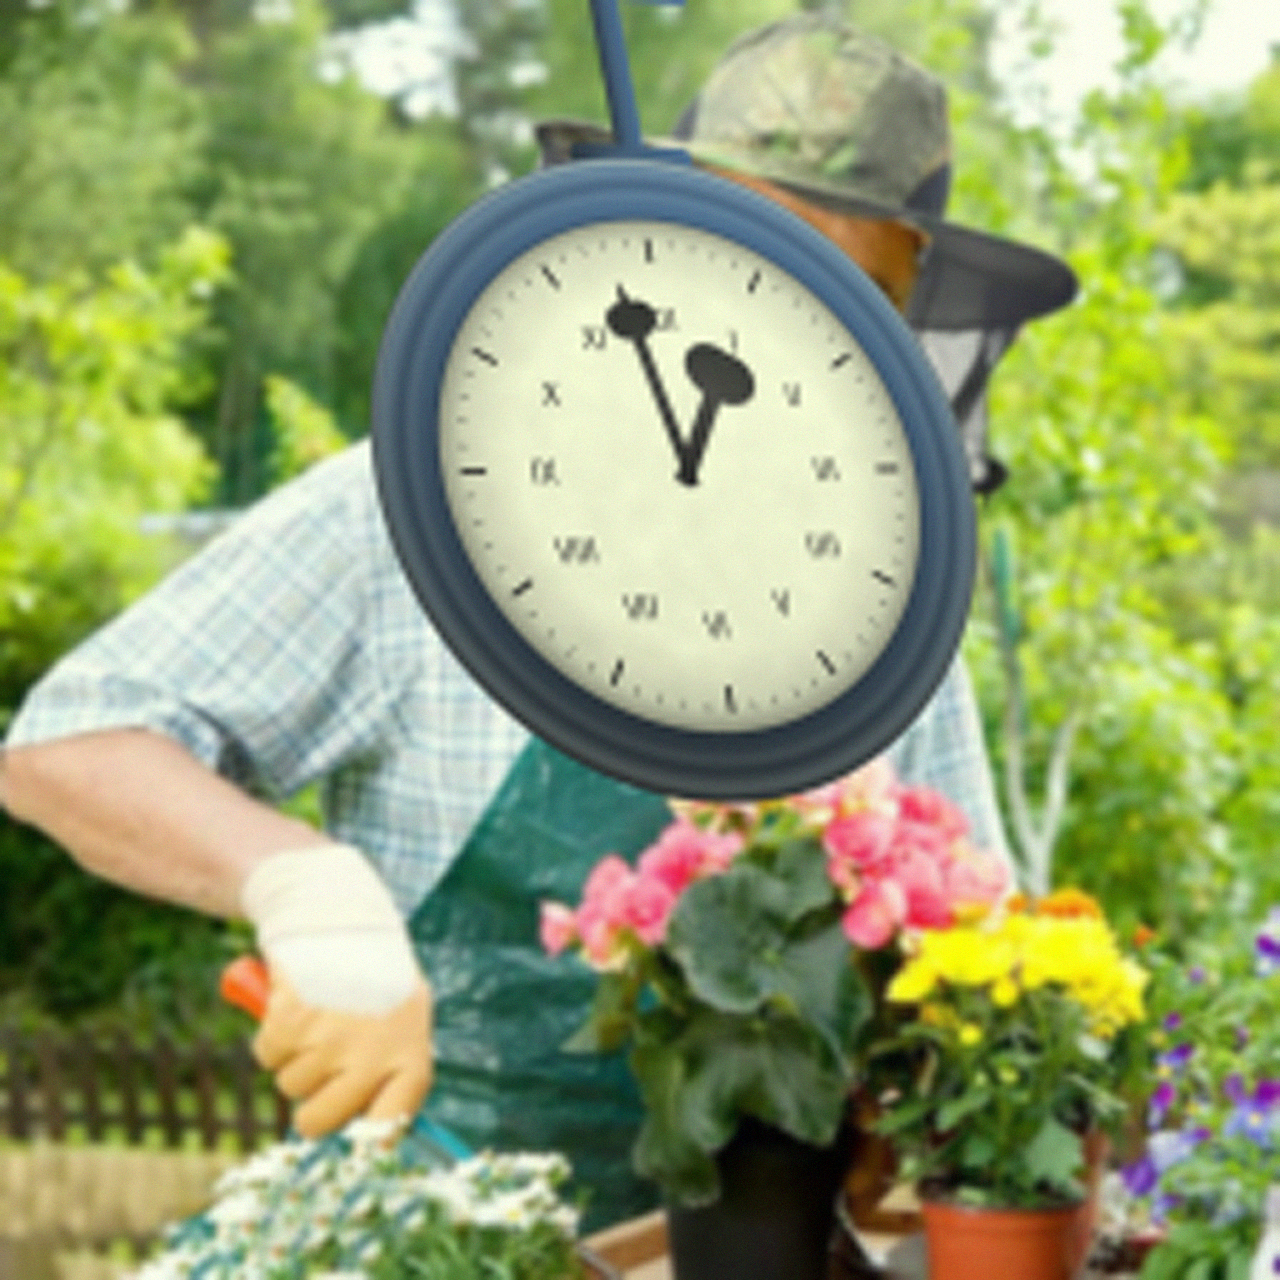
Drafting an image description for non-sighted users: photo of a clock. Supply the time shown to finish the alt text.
12:58
